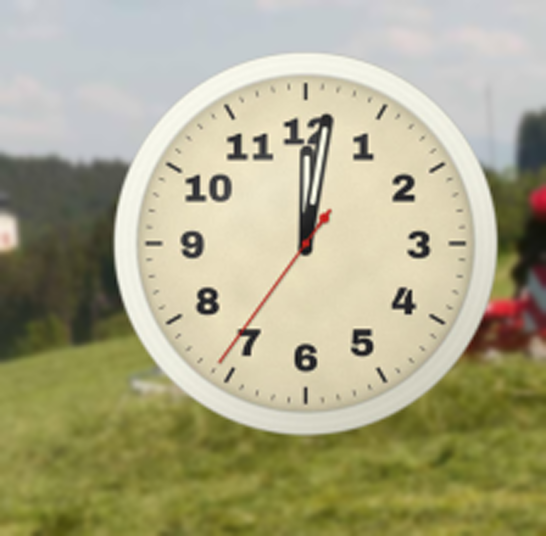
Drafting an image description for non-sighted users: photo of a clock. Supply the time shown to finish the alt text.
12:01:36
